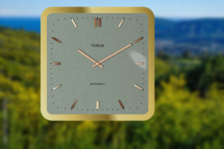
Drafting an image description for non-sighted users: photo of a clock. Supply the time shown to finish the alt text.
10:10
